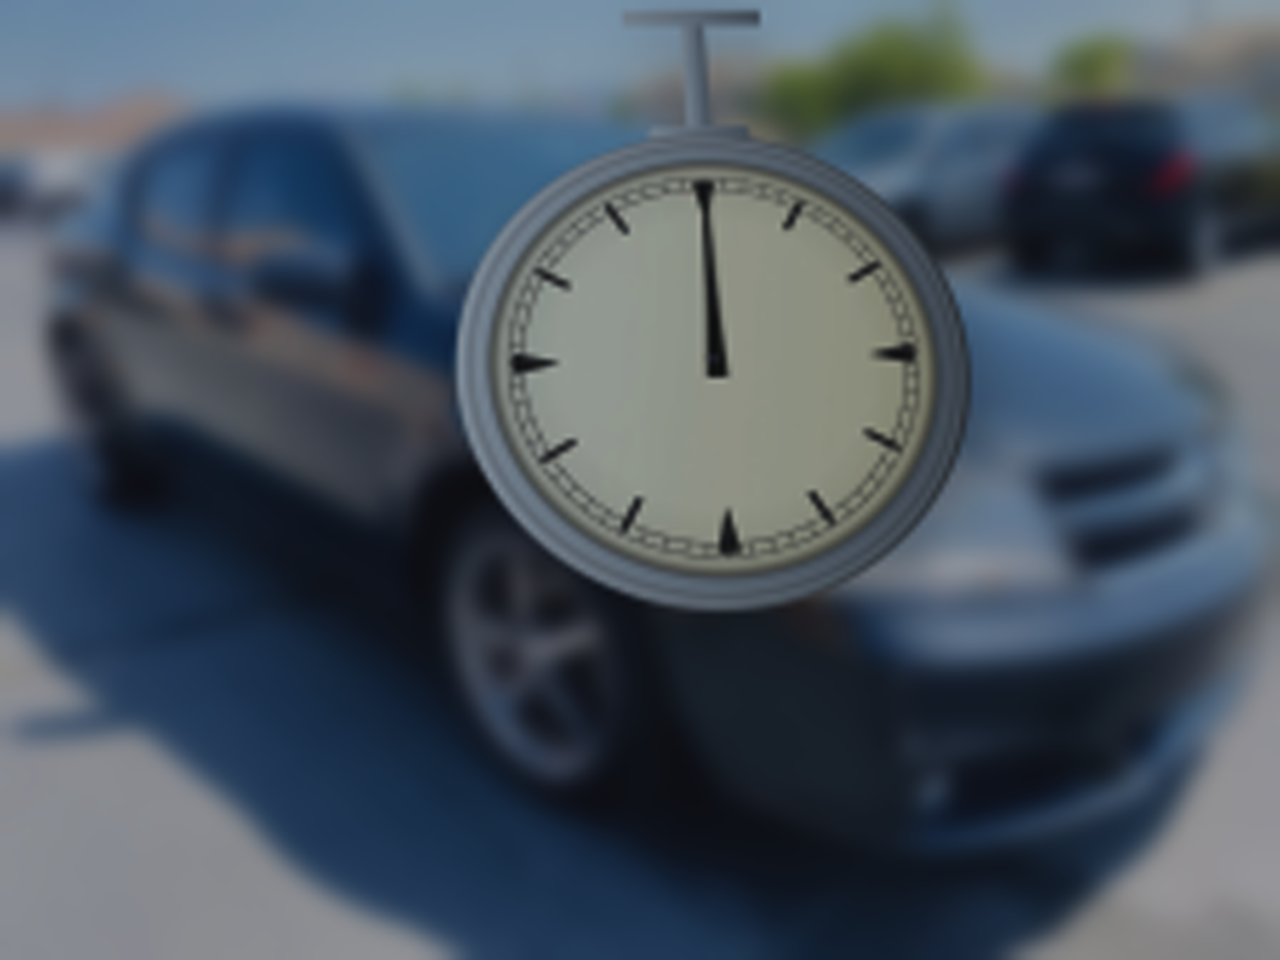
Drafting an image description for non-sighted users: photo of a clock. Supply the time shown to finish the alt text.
12:00
